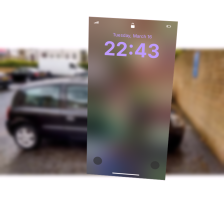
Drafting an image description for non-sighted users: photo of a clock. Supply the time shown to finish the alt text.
22:43
